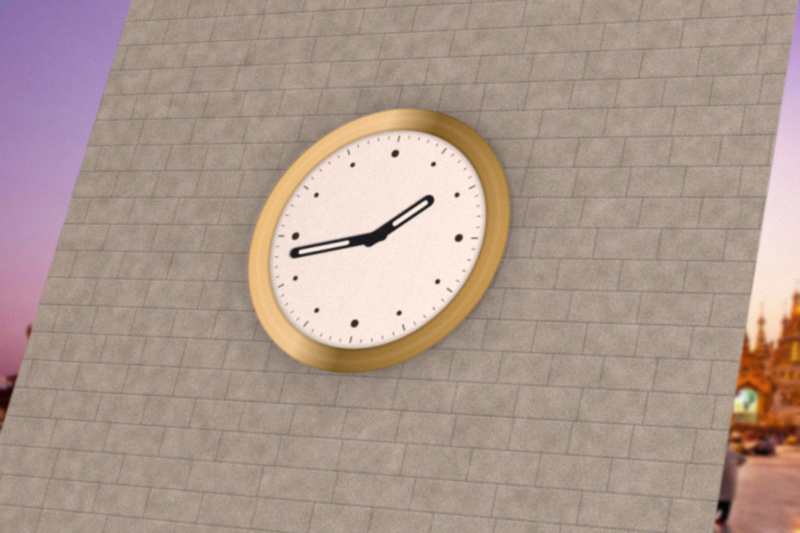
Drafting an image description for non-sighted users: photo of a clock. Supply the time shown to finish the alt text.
1:43
